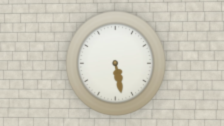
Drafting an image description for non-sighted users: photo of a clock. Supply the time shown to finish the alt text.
5:28
